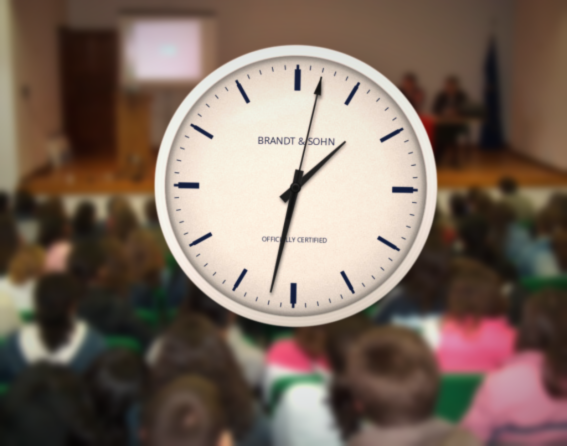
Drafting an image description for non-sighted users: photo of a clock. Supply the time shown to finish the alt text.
1:32:02
